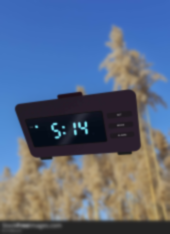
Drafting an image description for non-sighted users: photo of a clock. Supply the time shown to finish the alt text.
5:14
